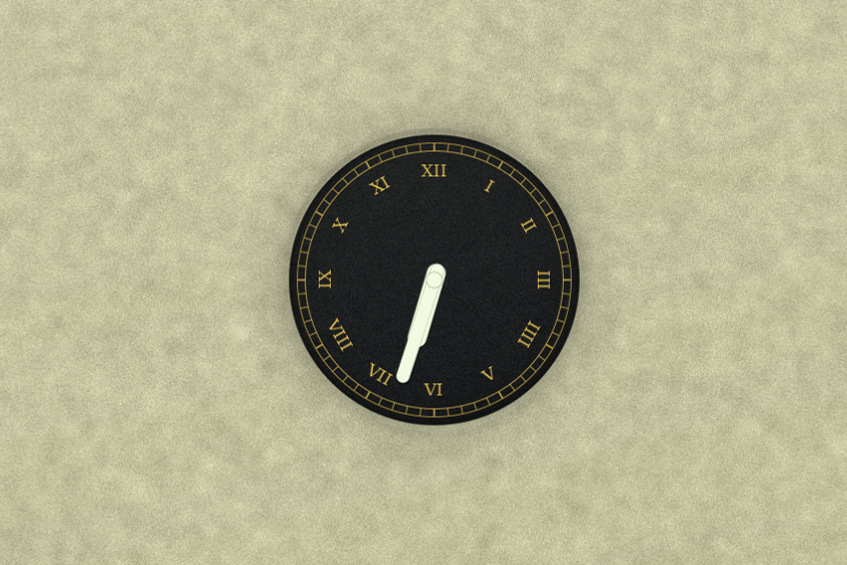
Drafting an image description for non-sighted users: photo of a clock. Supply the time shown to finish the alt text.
6:33
